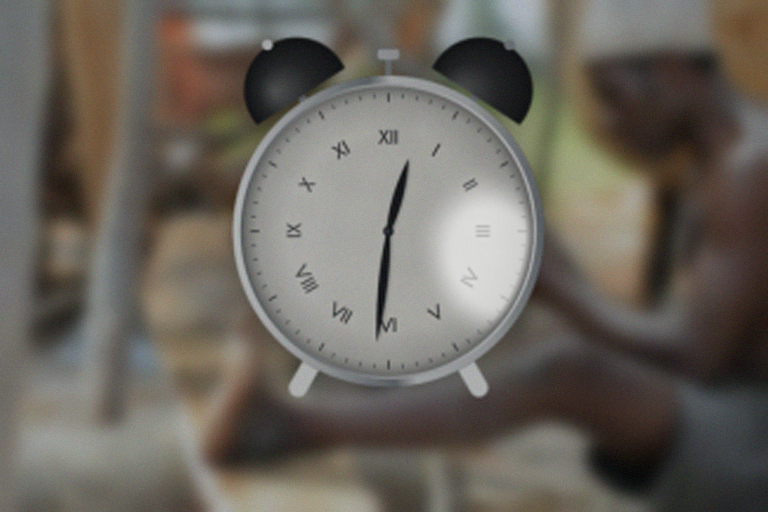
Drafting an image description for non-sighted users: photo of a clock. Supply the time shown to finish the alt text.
12:31
